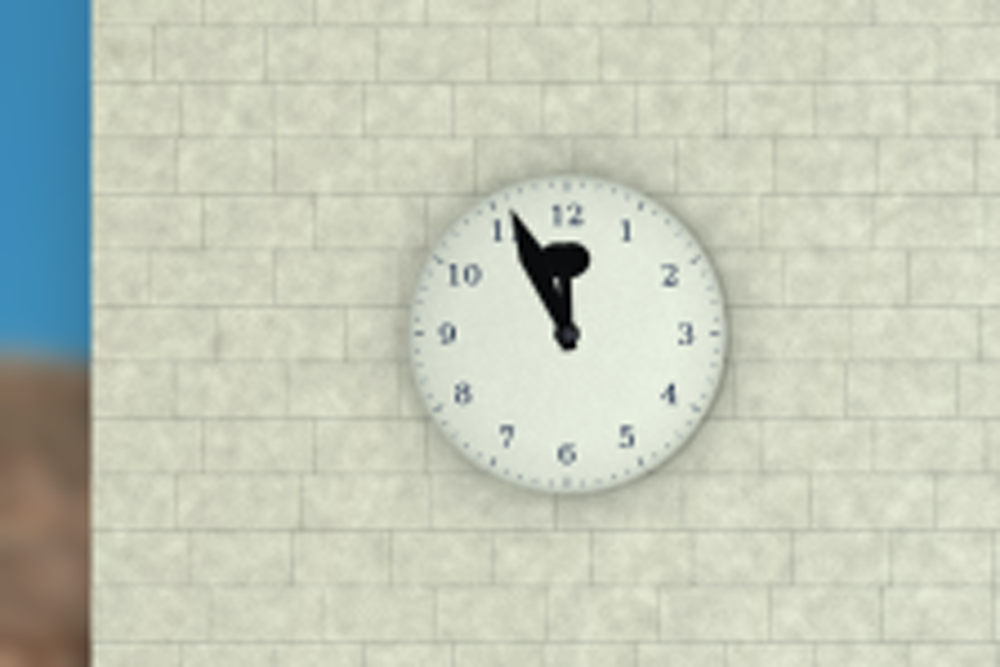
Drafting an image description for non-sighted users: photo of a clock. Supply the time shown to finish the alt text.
11:56
